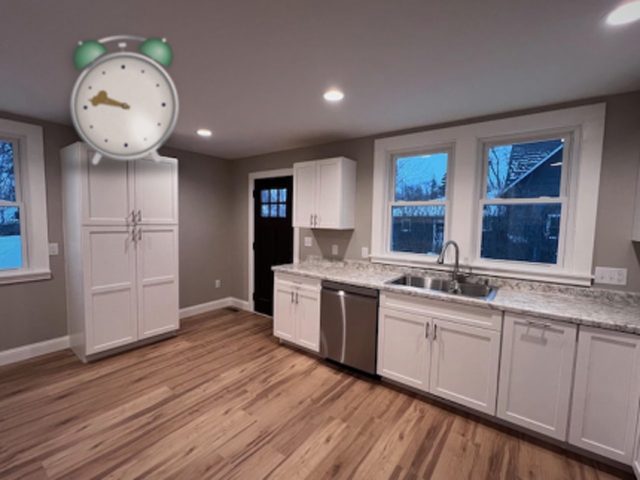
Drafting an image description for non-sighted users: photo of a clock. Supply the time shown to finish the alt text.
9:47
